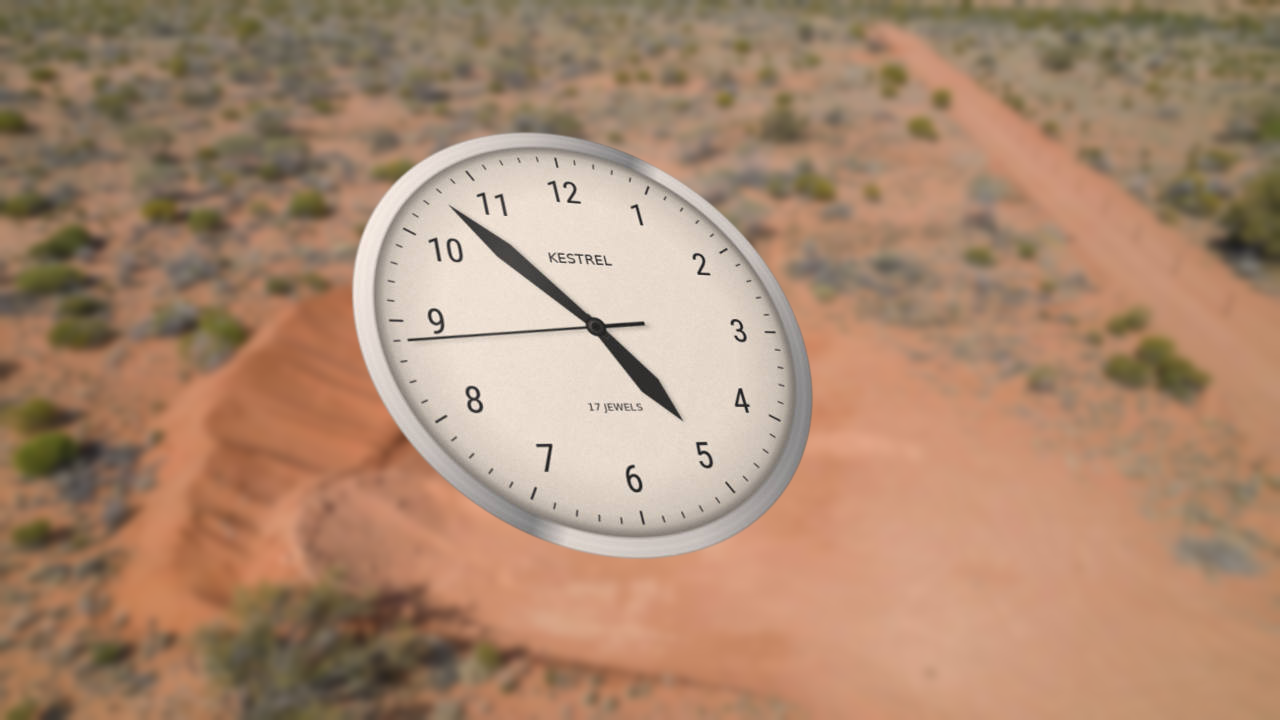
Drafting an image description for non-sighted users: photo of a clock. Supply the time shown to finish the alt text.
4:52:44
